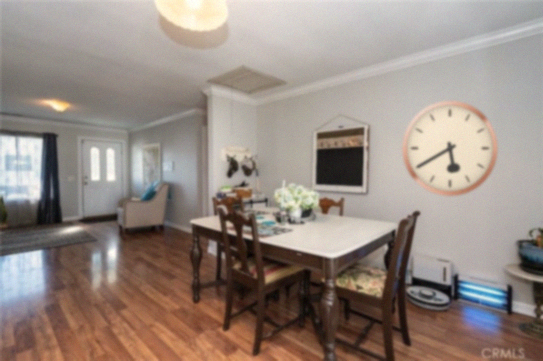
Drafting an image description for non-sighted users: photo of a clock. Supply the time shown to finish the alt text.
5:40
